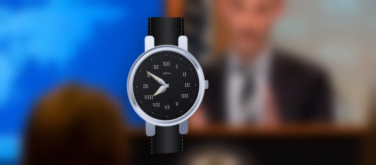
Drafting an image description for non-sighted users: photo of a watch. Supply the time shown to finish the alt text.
7:51
